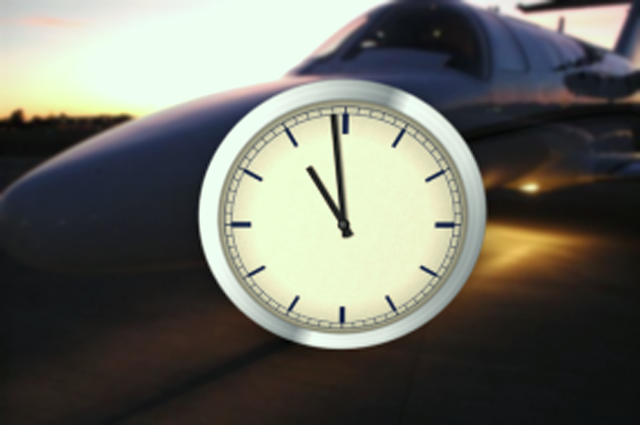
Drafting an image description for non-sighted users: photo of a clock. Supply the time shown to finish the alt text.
10:59
